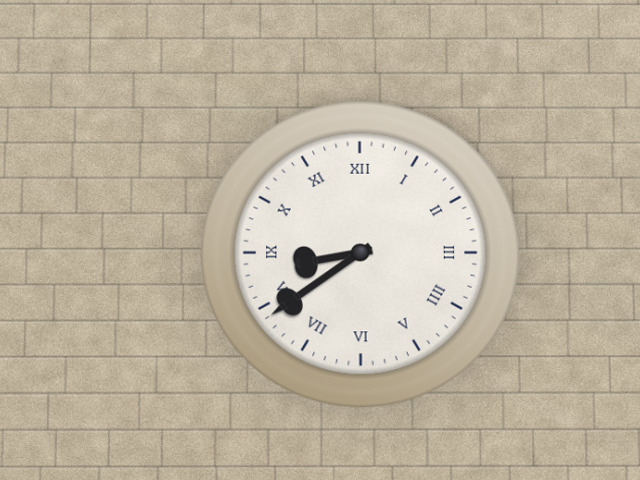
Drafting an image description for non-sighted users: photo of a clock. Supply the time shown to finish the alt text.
8:39
